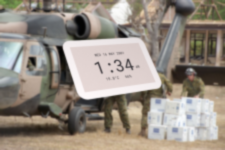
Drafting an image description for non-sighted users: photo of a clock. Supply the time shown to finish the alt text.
1:34
